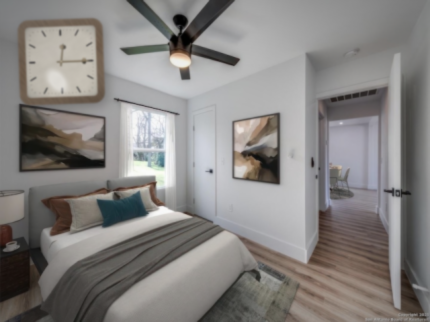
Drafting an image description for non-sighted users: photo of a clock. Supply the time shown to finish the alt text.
12:15
